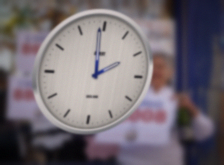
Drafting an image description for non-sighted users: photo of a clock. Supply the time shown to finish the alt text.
1:59
